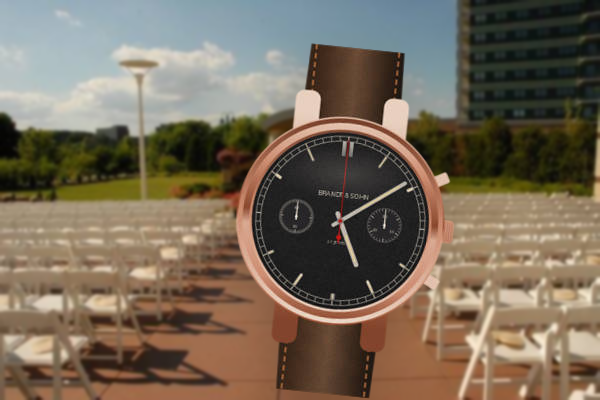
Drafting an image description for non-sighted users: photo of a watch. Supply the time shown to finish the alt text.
5:09
